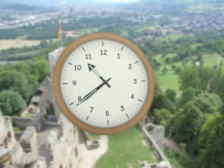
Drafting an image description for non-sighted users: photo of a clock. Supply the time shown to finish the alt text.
10:39
